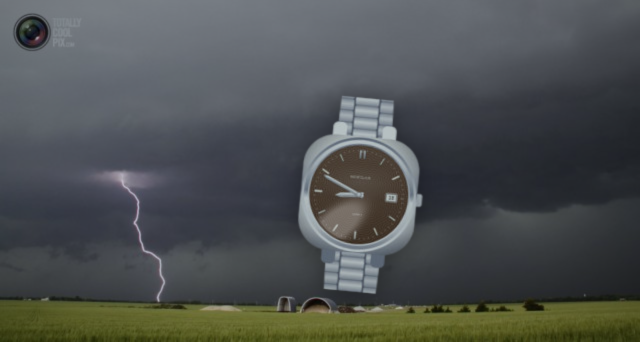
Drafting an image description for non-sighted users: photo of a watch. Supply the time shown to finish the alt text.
8:49
